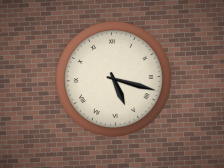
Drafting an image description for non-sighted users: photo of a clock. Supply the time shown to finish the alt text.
5:18
